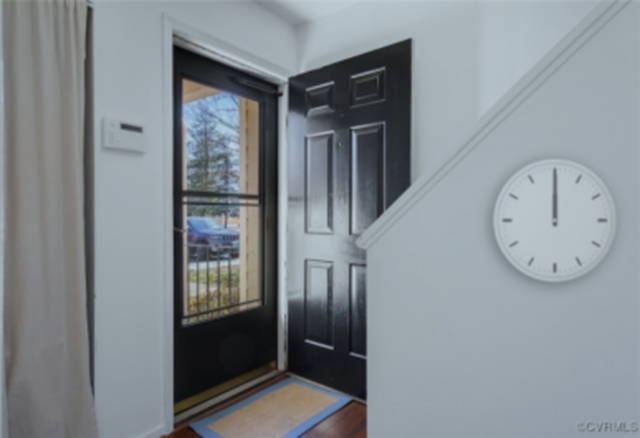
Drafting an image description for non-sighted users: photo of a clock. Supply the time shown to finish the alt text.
12:00
